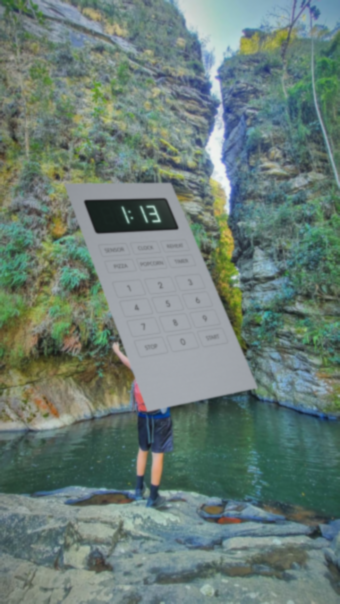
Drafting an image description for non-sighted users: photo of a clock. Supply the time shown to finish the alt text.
1:13
